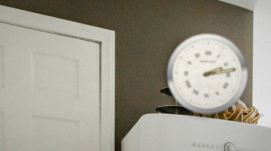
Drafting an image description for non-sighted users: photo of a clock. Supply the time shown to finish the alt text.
2:13
